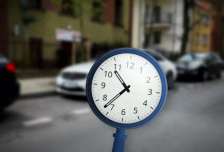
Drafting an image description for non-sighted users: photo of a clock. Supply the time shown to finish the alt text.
10:37
